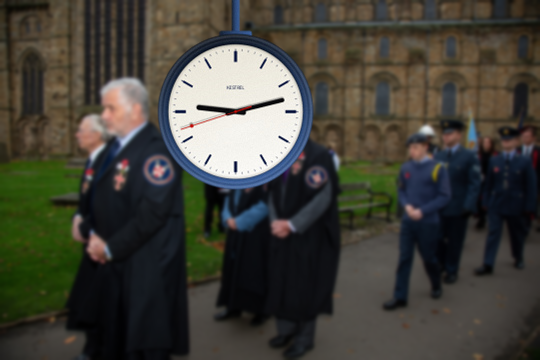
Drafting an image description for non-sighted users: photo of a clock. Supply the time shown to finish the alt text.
9:12:42
